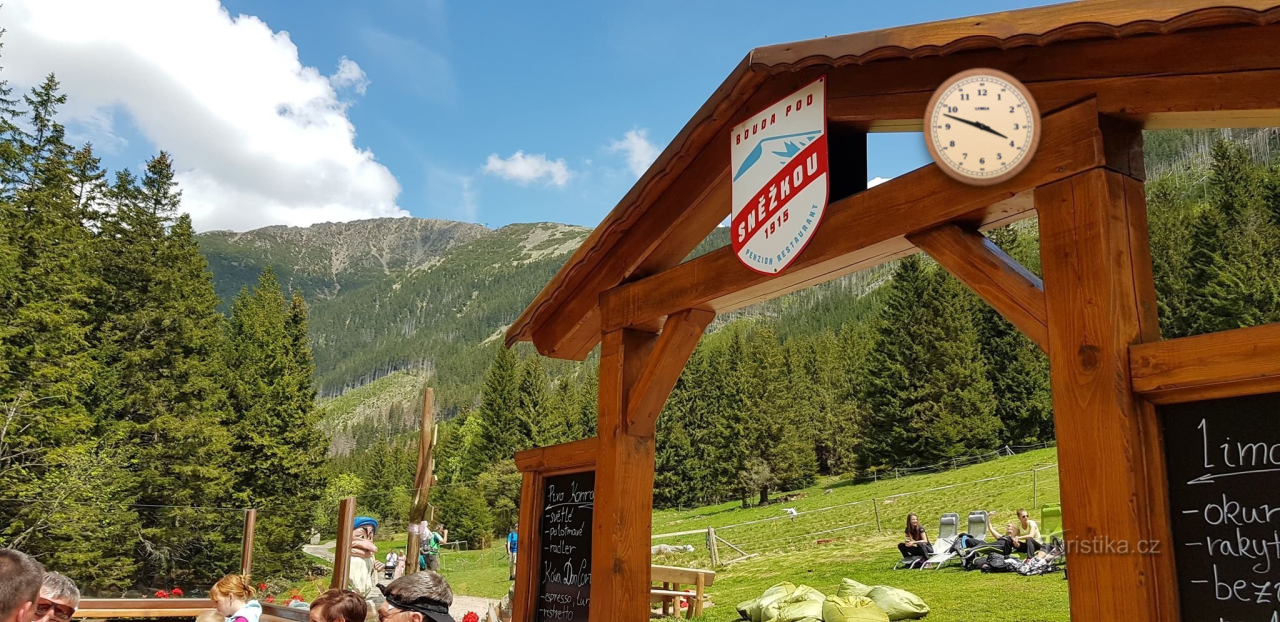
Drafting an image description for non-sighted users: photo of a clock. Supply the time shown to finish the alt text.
3:48
